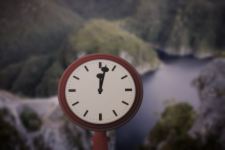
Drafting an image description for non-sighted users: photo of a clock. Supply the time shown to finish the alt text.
12:02
